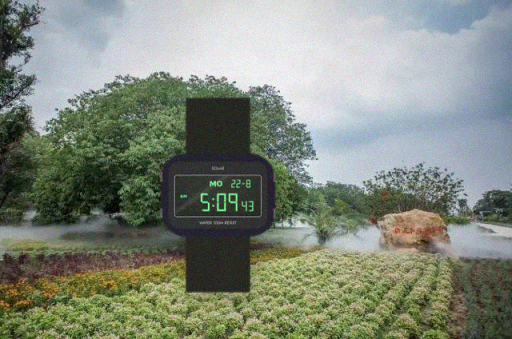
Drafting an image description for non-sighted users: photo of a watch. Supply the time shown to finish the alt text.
5:09:43
